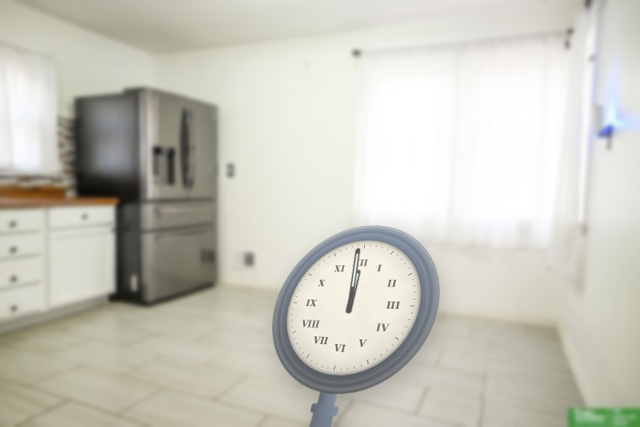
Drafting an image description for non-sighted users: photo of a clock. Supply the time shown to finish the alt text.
11:59
